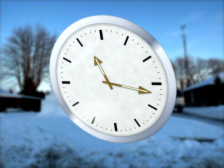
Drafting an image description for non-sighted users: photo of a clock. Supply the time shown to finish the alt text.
11:17
